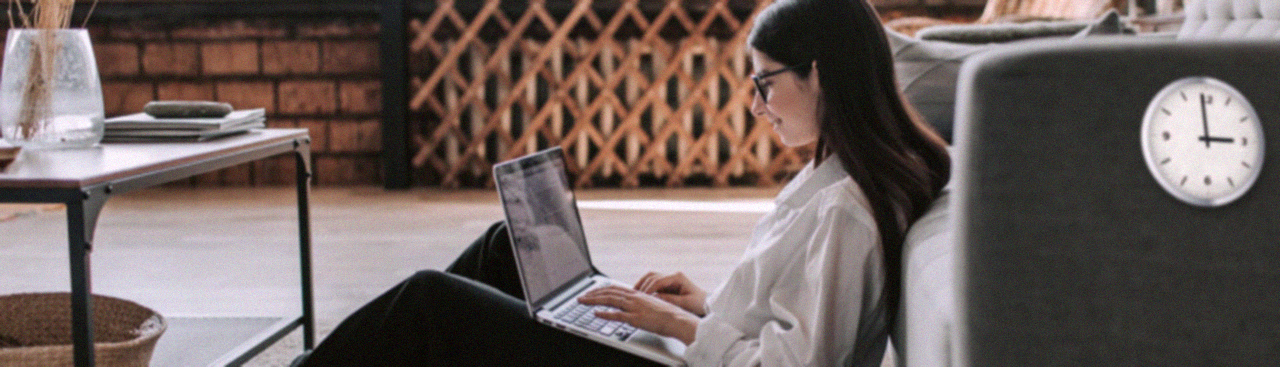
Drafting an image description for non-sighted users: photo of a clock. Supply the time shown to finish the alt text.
2:59
